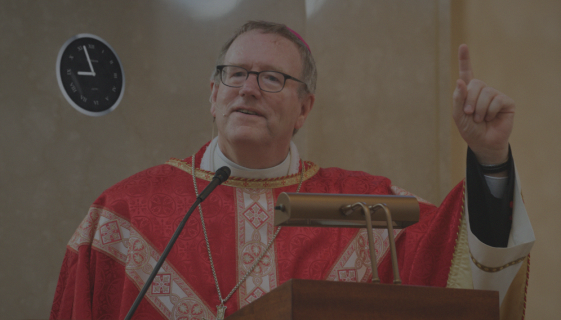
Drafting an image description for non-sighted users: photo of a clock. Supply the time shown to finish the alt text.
8:57
